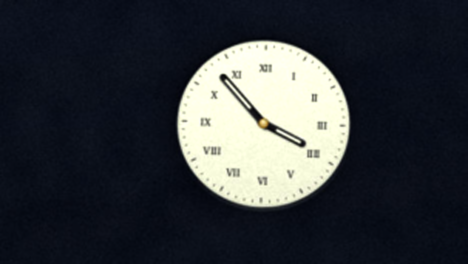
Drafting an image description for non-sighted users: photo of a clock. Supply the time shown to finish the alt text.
3:53
